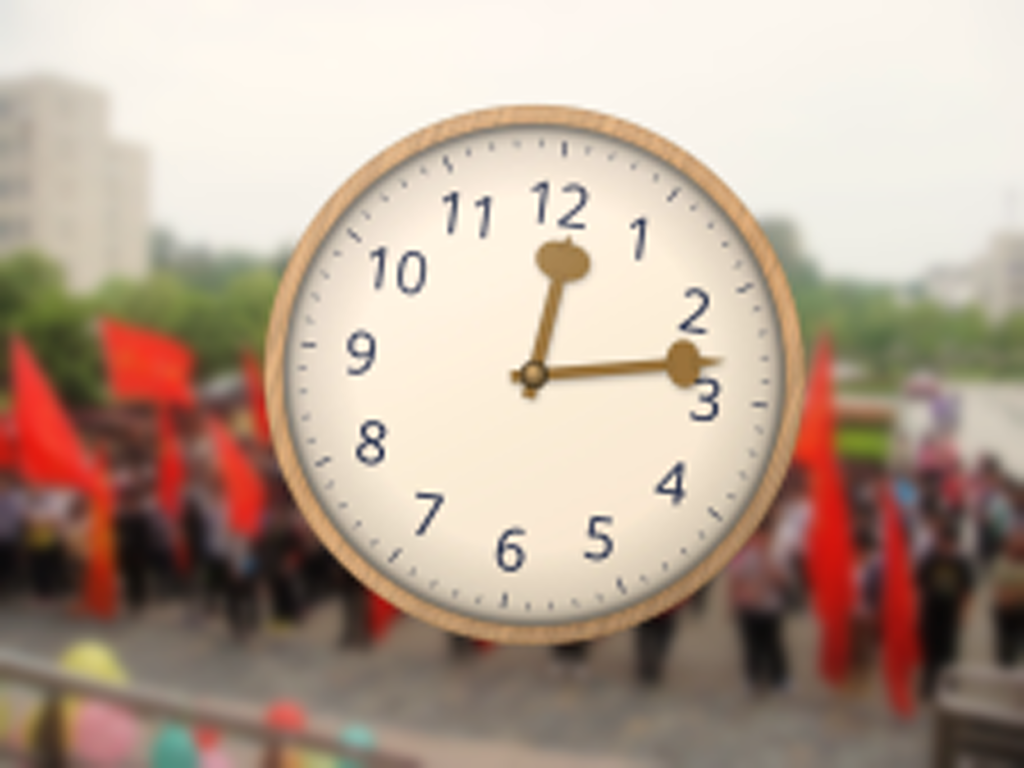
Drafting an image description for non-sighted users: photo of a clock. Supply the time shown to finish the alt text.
12:13
